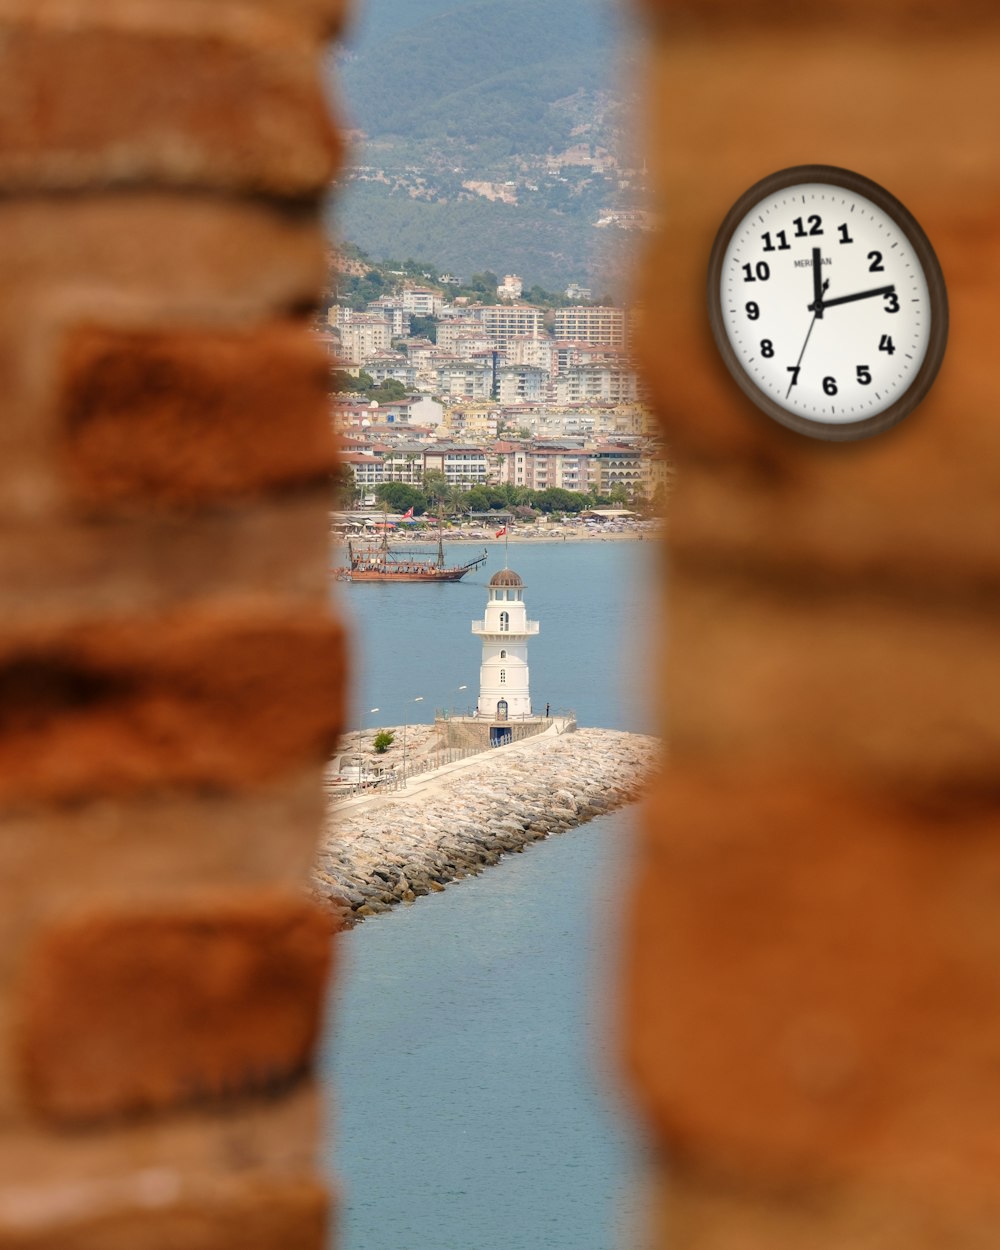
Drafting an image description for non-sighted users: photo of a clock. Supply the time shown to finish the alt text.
12:13:35
